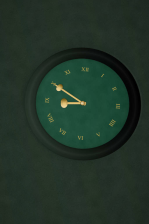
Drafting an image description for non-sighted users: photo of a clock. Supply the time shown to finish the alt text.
8:50
